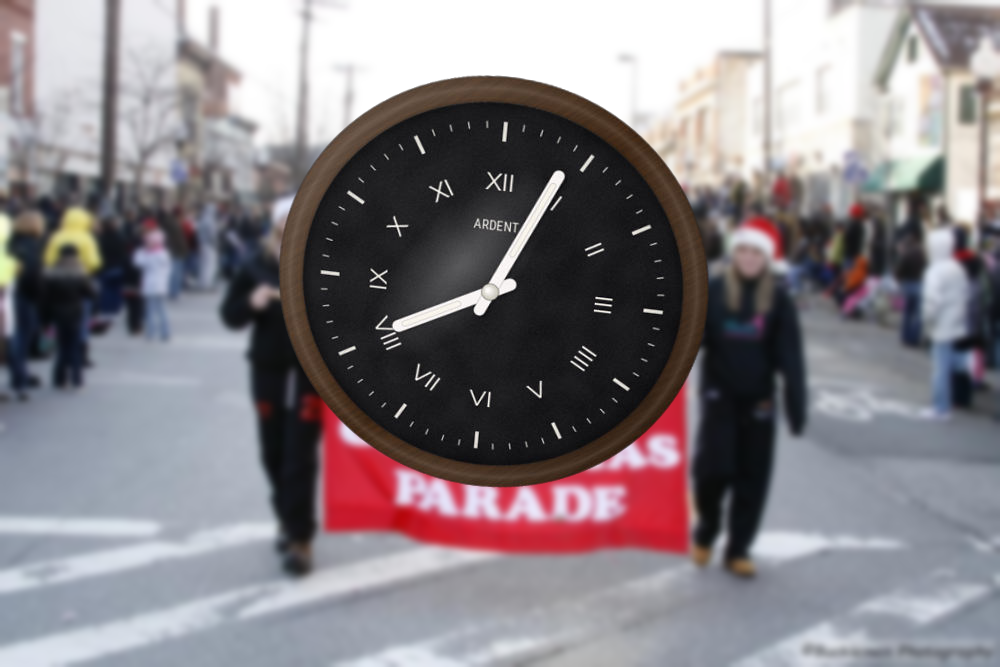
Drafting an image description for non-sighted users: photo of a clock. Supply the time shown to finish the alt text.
8:04
